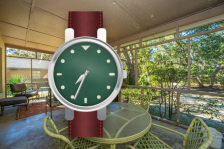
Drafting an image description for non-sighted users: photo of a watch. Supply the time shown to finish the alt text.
7:34
